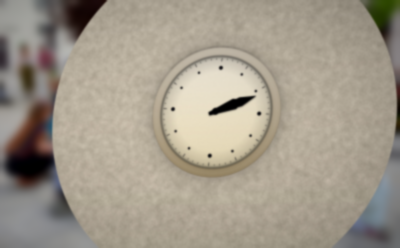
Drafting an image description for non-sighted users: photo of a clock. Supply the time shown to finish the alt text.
2:11
